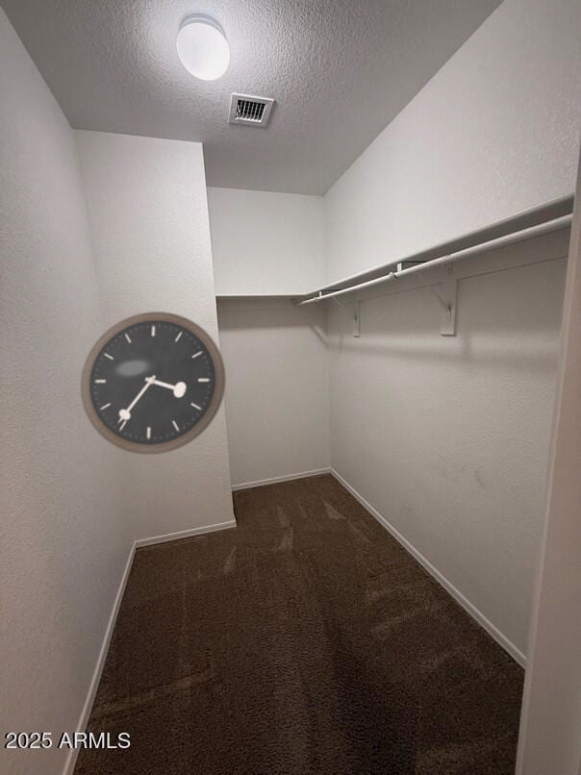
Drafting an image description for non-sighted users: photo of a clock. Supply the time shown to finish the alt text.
3:36
